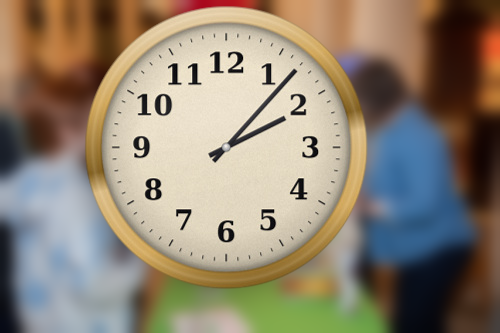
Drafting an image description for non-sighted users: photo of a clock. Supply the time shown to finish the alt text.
2:07
